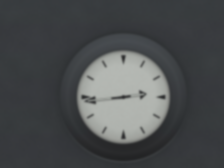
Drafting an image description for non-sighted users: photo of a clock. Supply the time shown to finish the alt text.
2:44
